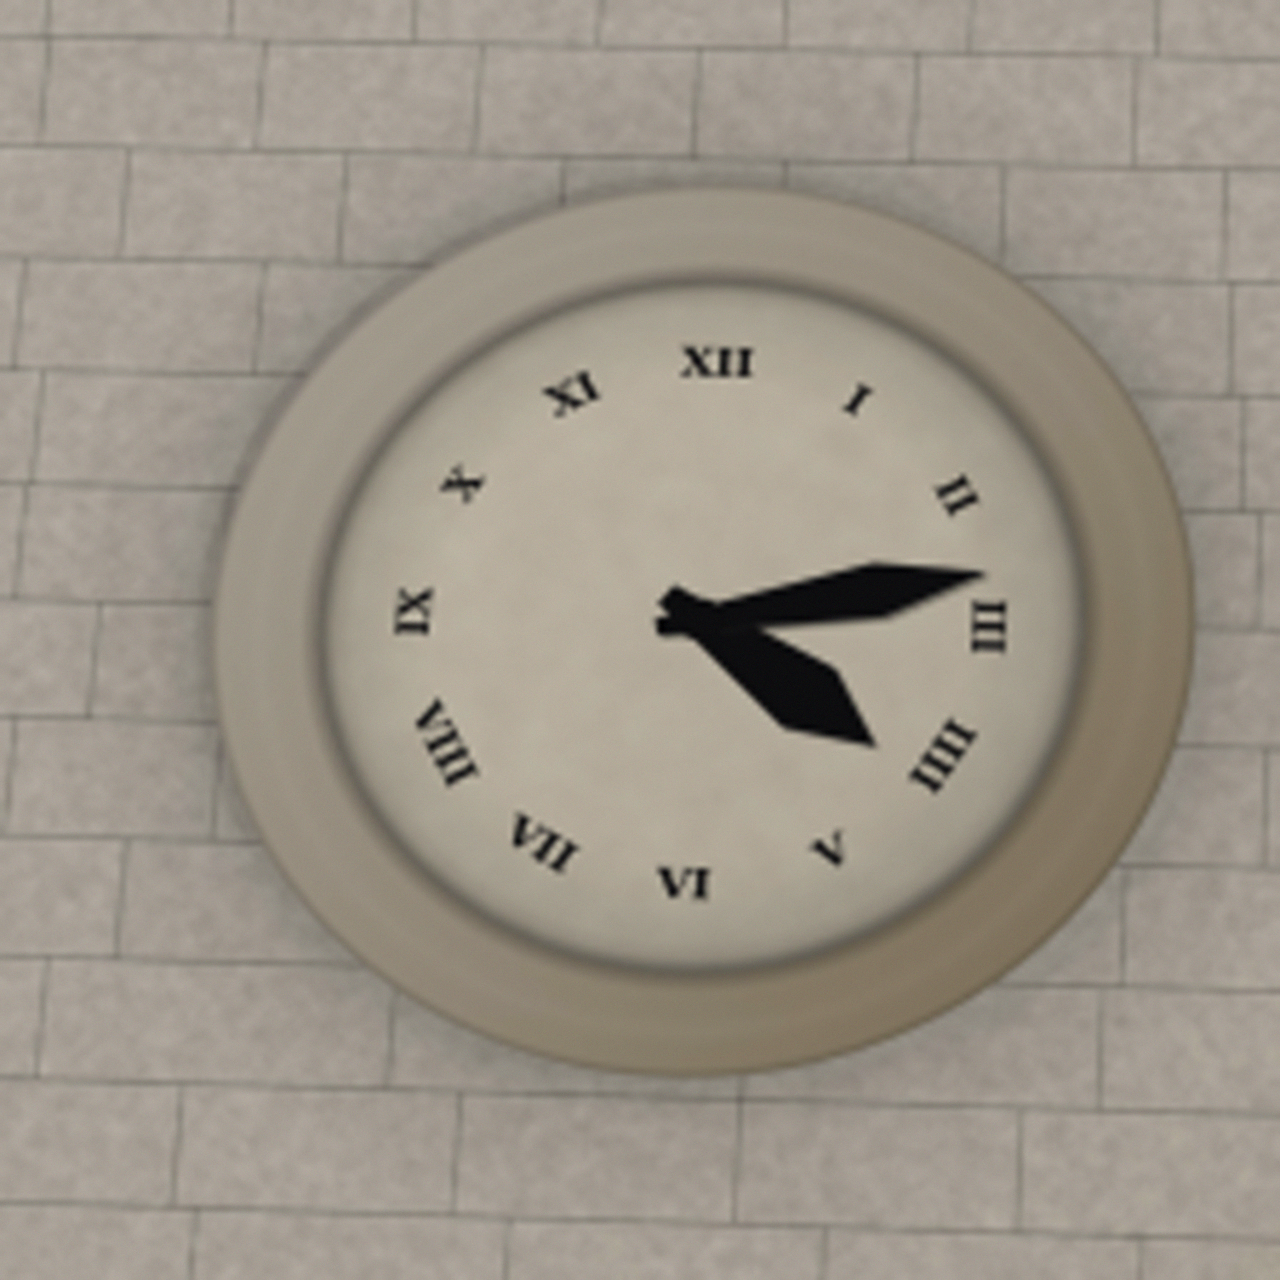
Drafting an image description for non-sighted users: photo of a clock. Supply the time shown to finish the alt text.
4:13
